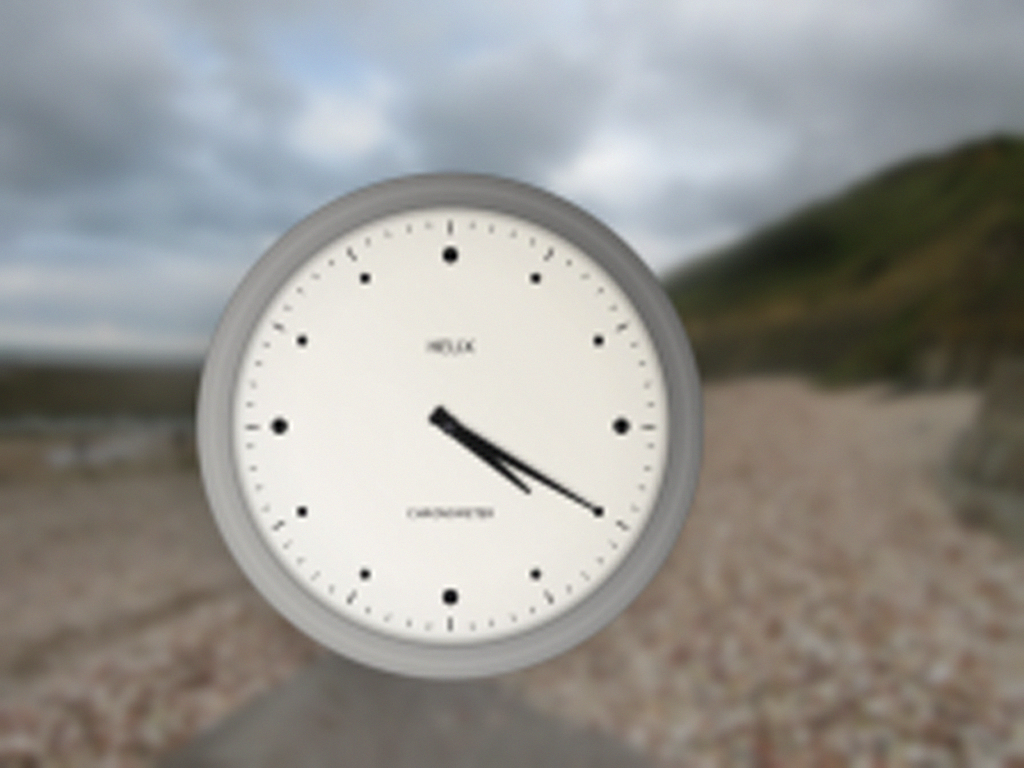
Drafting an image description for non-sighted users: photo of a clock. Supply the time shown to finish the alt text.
4:20
